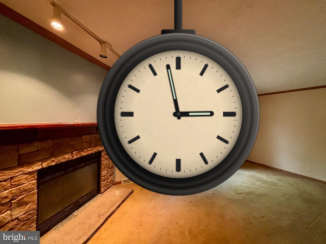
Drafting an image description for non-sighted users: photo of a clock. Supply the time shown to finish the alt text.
2:58
